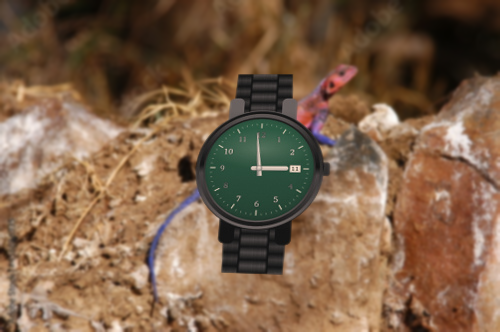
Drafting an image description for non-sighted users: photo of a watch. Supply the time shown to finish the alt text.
2:59
